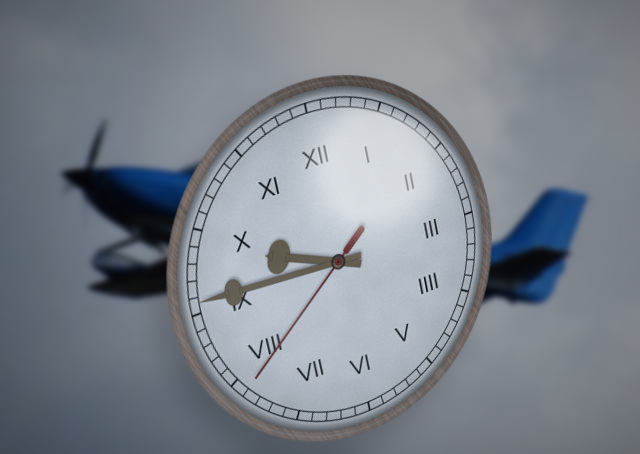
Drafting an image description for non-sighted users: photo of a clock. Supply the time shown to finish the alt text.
9:45:39
